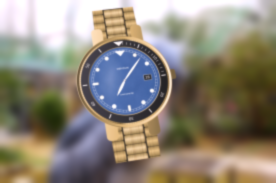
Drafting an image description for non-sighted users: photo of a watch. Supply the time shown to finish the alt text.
7:07
